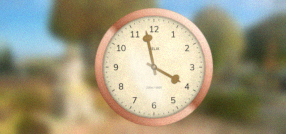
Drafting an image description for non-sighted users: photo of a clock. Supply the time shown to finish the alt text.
3:58
